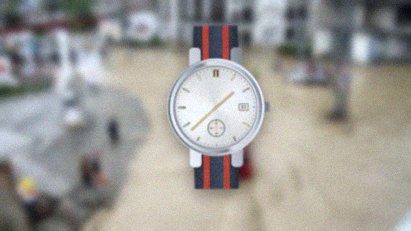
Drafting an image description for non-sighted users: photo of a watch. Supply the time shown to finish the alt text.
1:38
